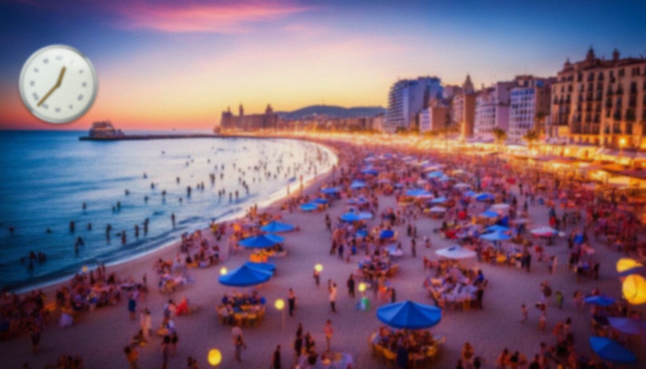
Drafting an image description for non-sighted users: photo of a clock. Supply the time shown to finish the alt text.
12:37
